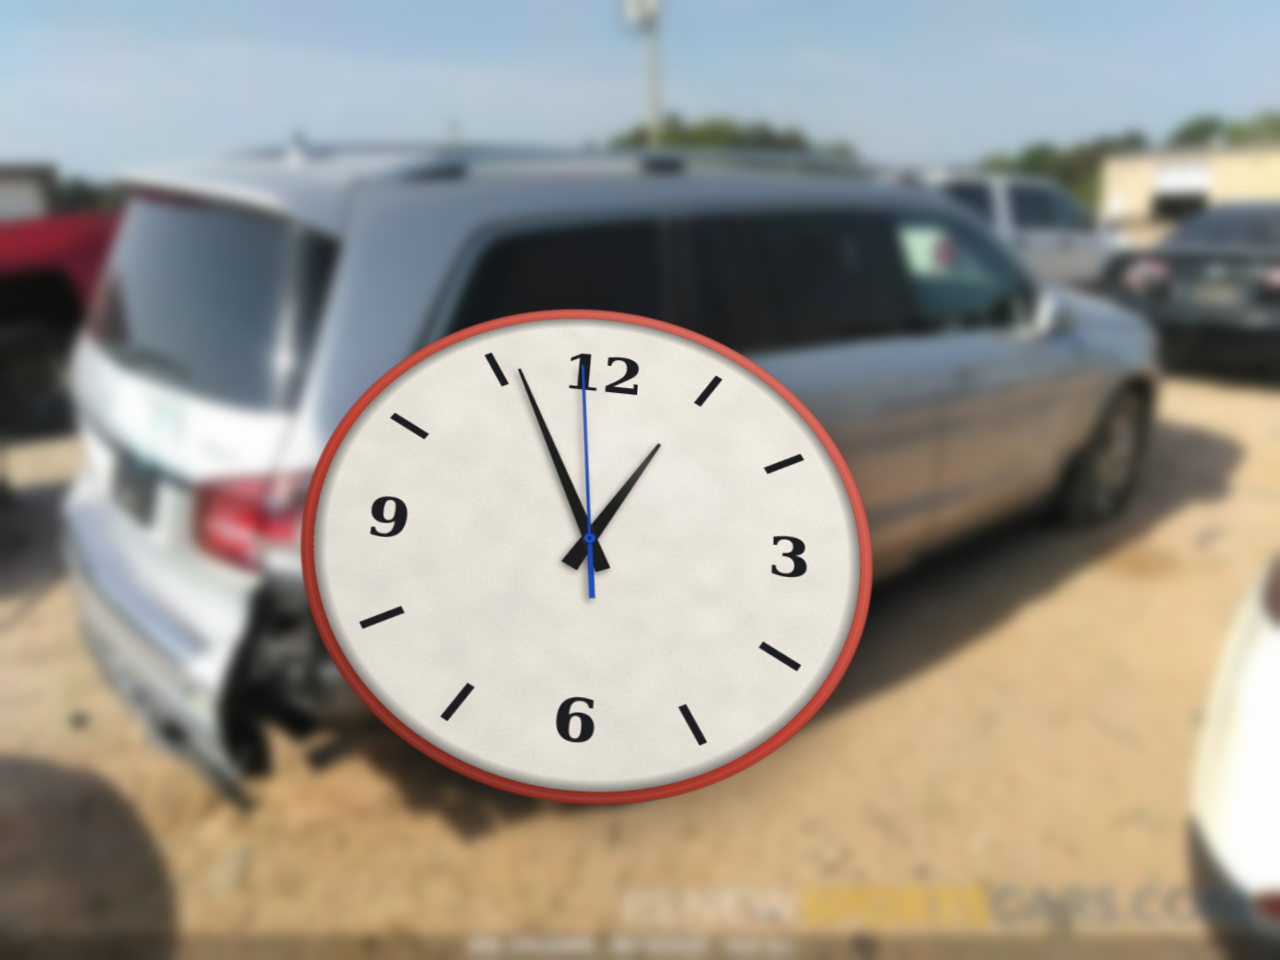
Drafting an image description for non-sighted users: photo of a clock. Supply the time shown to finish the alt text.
12:55:59
